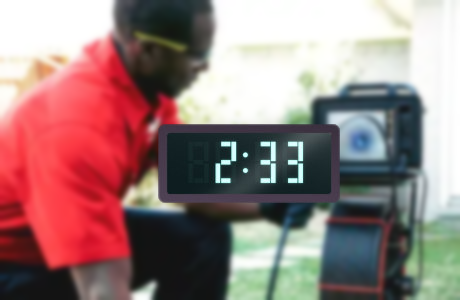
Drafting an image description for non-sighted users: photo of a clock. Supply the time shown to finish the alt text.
2:33
